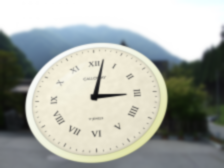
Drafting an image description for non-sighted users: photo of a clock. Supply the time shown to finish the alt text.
3:02
